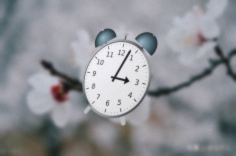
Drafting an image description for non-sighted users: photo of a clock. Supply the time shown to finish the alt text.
3:03
